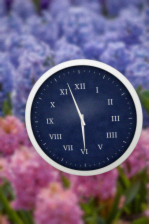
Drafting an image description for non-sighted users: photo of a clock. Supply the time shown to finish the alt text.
5:57
